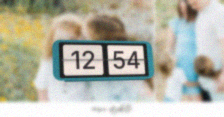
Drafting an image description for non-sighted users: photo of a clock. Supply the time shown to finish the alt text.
12:54
